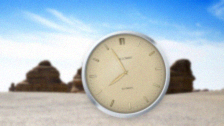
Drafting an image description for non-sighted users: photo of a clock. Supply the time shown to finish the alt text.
7:56
